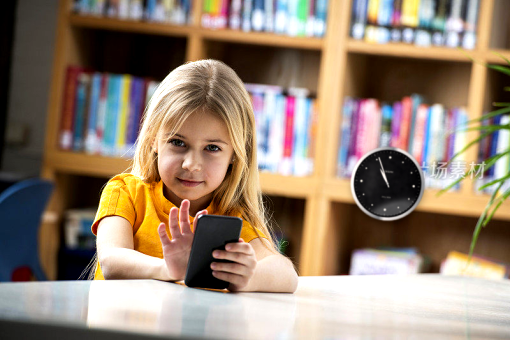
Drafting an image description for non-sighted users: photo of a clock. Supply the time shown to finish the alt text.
10:56
